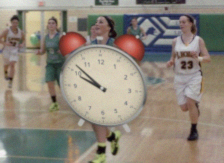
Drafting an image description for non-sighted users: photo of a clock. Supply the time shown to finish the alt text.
9:52
